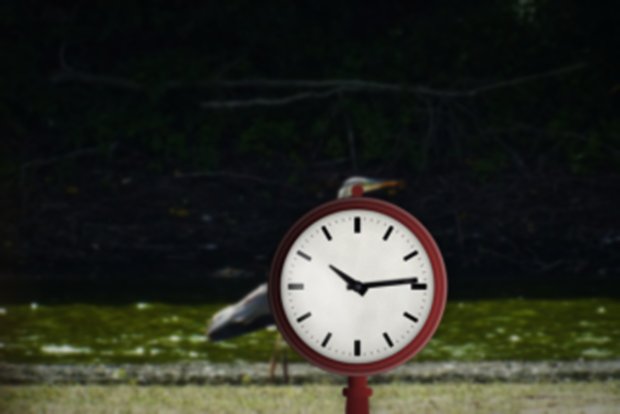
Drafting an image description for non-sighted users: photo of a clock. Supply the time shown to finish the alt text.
10:14
